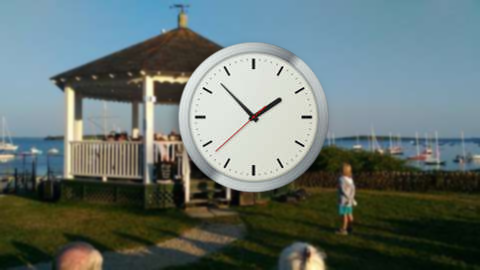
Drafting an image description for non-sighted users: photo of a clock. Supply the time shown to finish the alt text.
1:52:38
